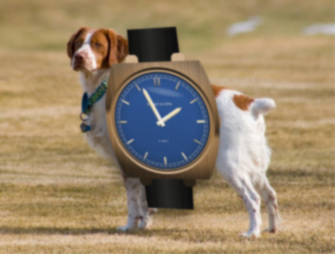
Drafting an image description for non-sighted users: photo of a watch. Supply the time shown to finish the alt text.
1:56
